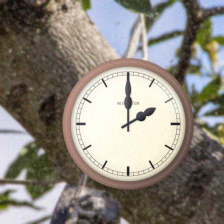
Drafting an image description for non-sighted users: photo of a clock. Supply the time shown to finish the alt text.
2:00
